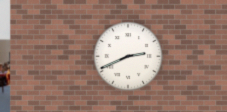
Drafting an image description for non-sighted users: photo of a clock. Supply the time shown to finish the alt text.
2:41
